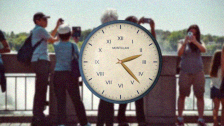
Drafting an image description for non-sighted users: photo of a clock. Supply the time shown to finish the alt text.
2:23
